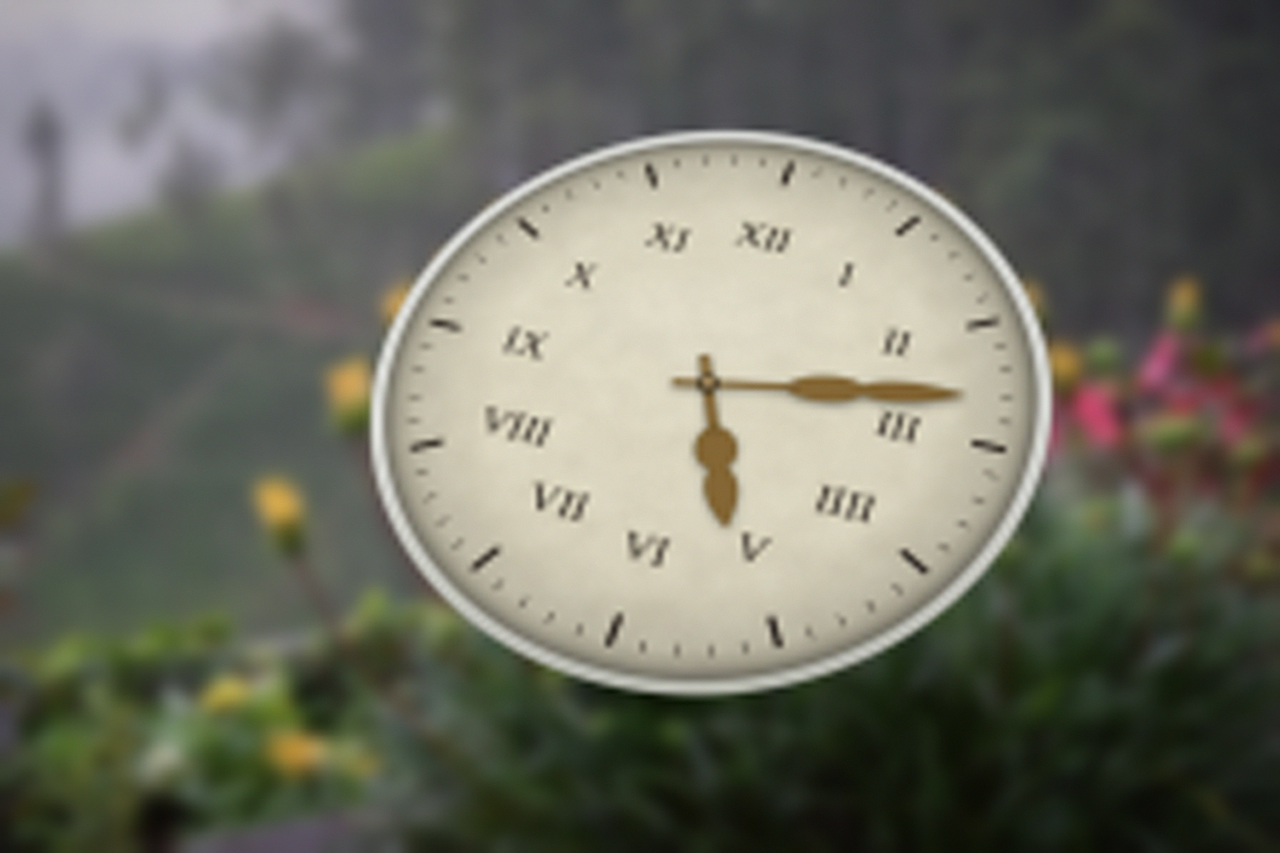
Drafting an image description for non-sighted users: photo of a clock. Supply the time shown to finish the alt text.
5:13
